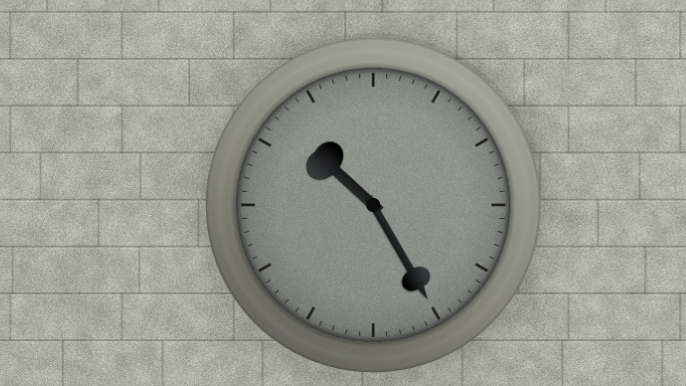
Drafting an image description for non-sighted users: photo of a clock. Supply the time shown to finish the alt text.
10:25
